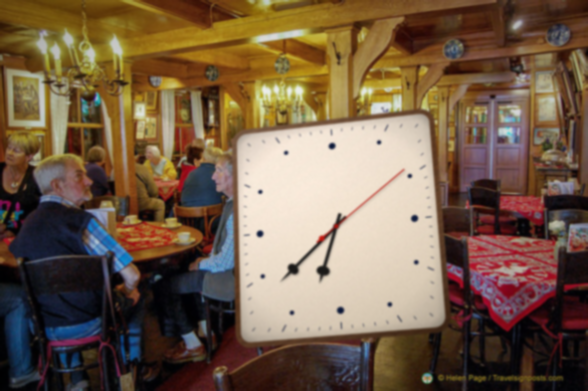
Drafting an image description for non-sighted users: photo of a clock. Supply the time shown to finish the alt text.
6:38:09
